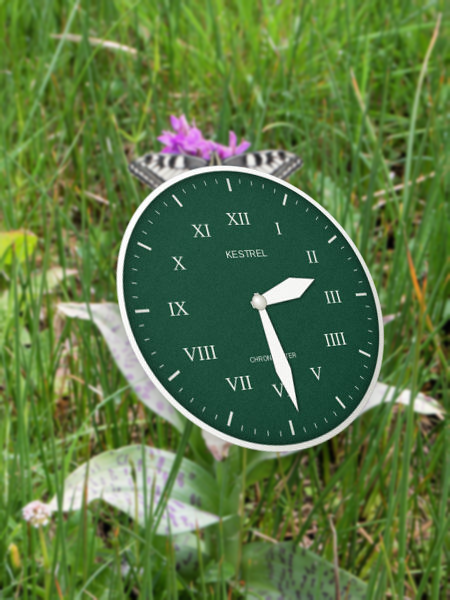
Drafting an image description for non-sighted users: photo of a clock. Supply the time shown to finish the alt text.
2:29
